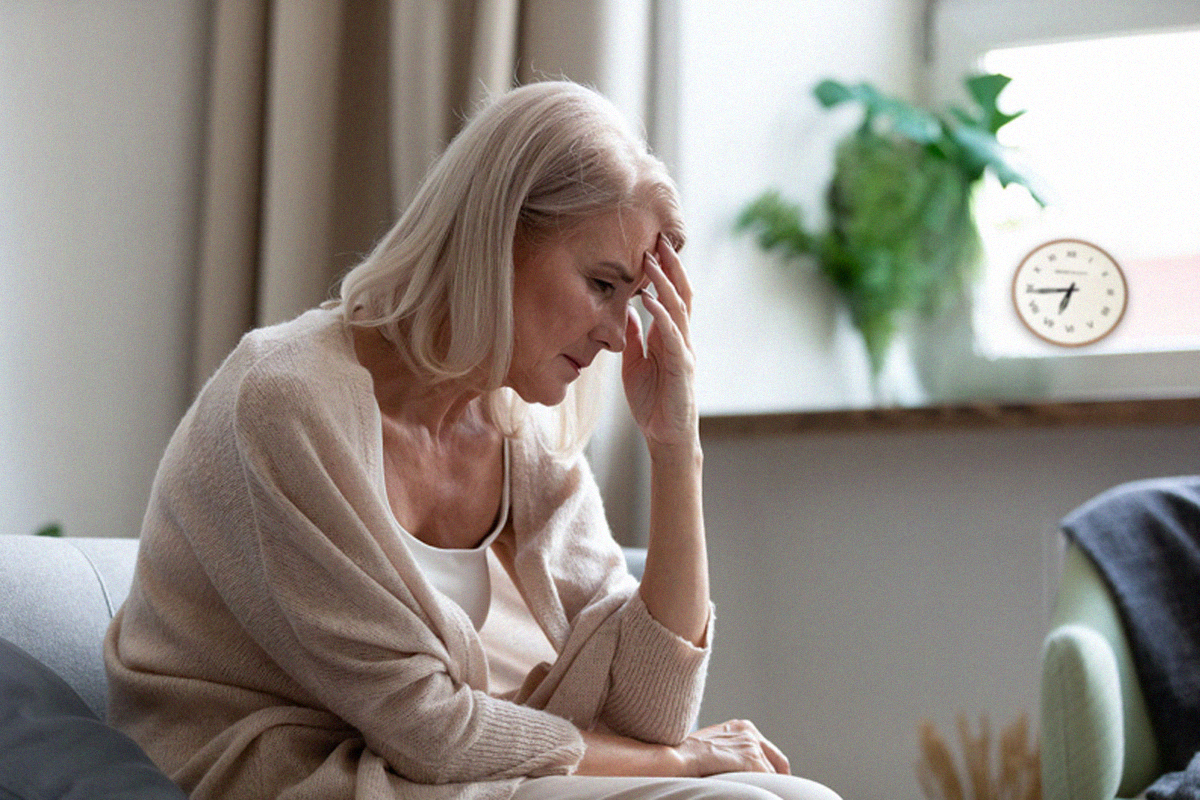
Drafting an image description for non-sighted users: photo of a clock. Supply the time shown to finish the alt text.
6:44
